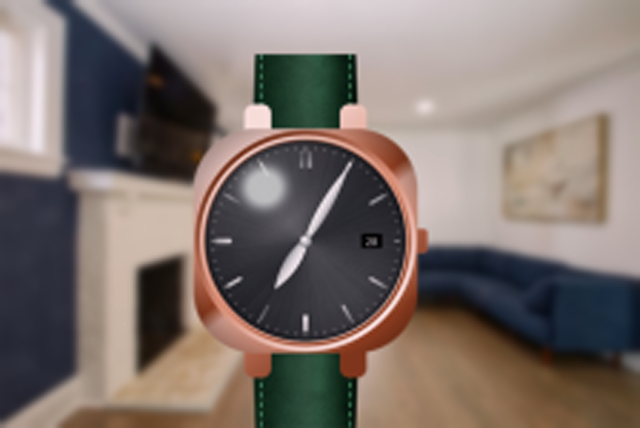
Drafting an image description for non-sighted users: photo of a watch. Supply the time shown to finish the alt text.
7:05
